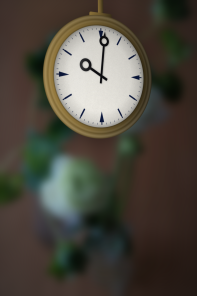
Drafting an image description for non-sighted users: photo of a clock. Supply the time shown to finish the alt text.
10:01
